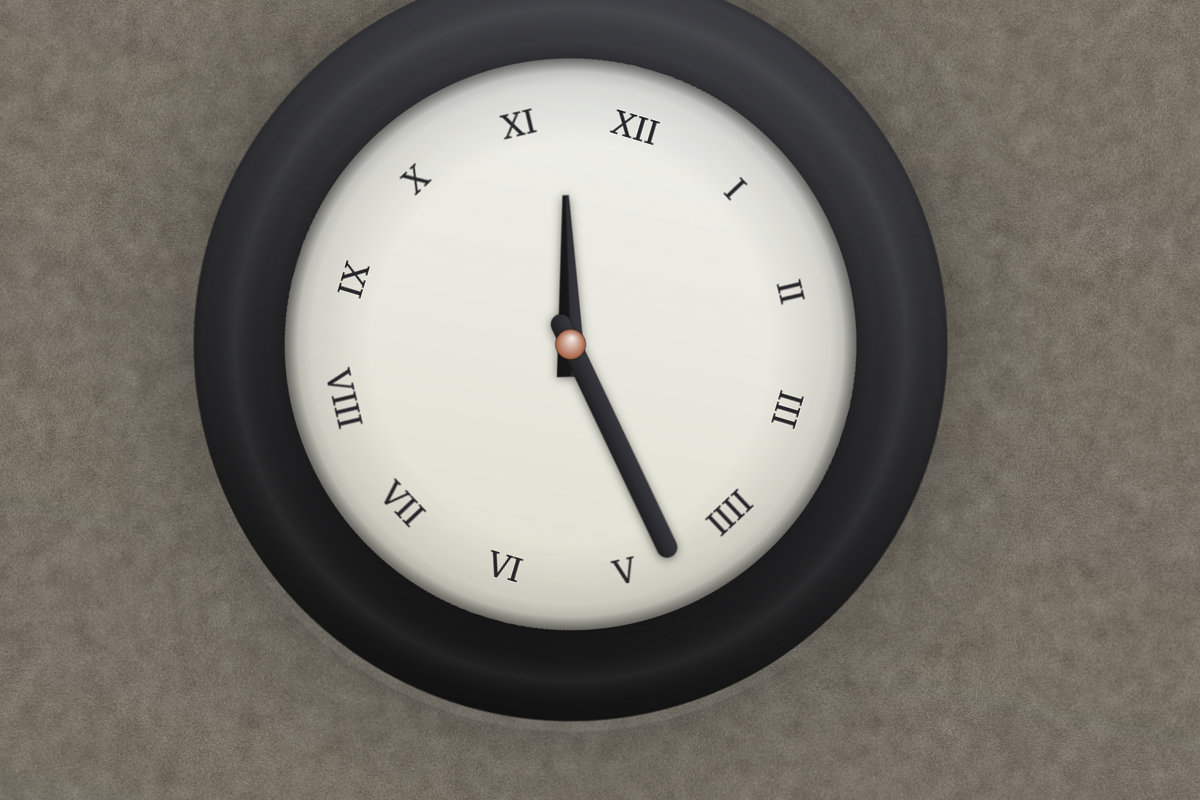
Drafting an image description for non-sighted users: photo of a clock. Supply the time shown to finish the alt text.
11:23
